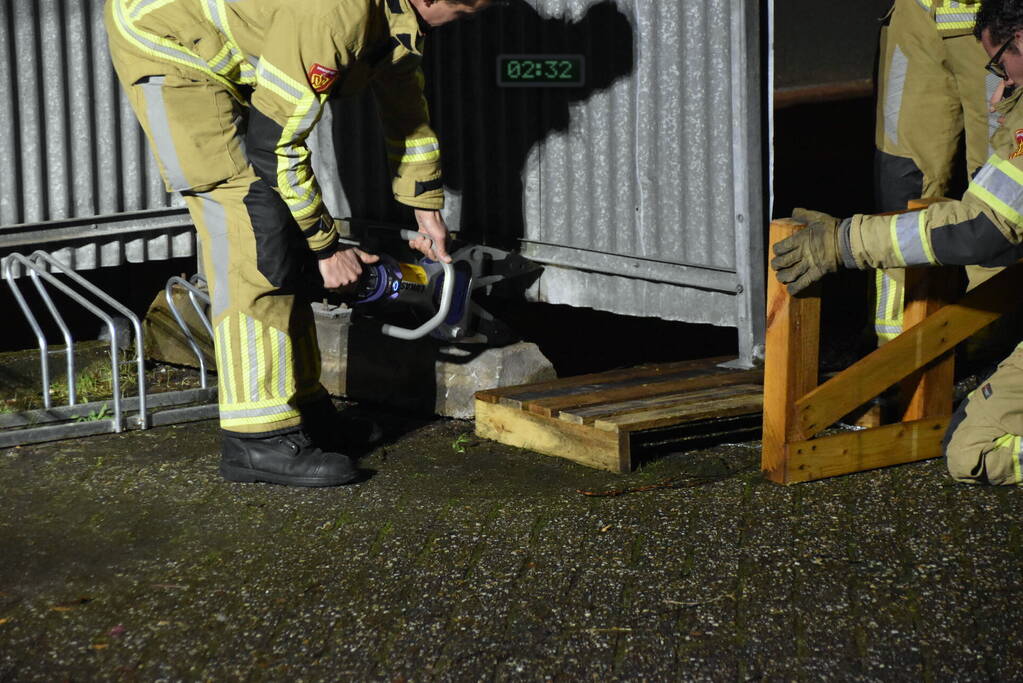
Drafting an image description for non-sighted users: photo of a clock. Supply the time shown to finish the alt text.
2:32
